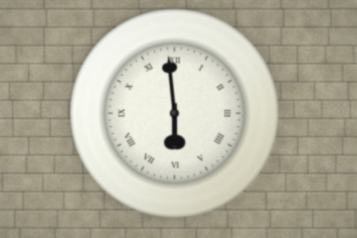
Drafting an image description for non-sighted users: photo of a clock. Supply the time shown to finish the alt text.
5:59
